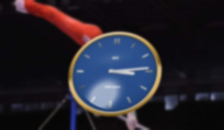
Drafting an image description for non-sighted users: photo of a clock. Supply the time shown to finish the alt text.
3:14
